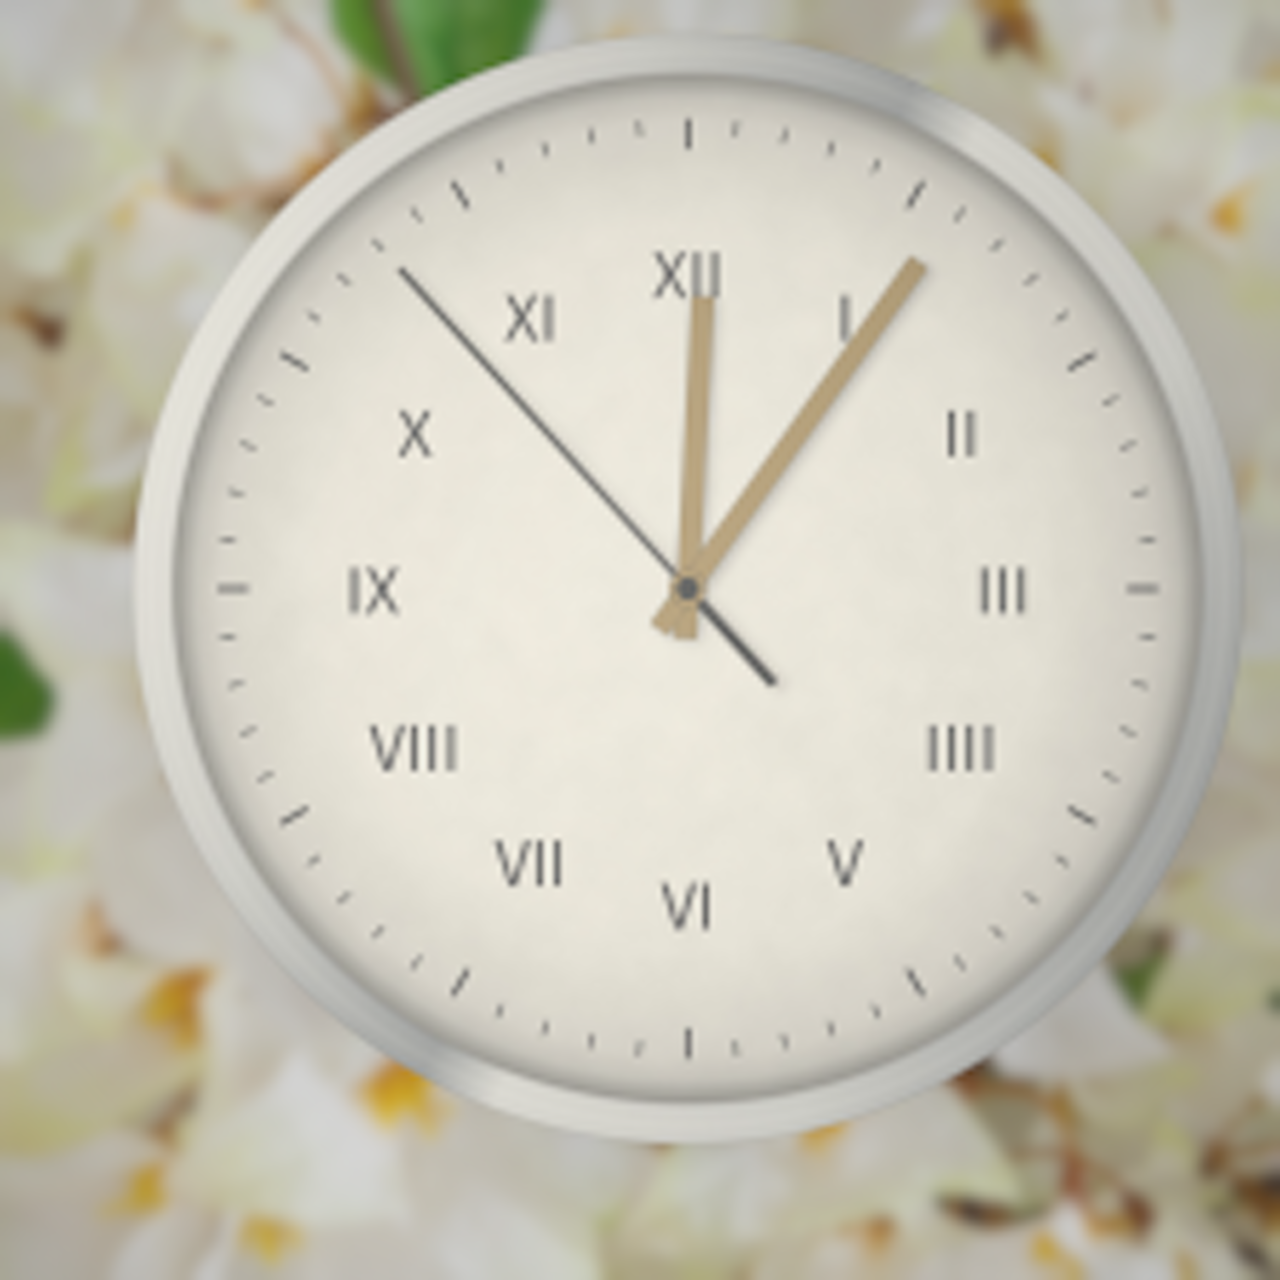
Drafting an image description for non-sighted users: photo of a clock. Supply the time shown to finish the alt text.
12:05:53
